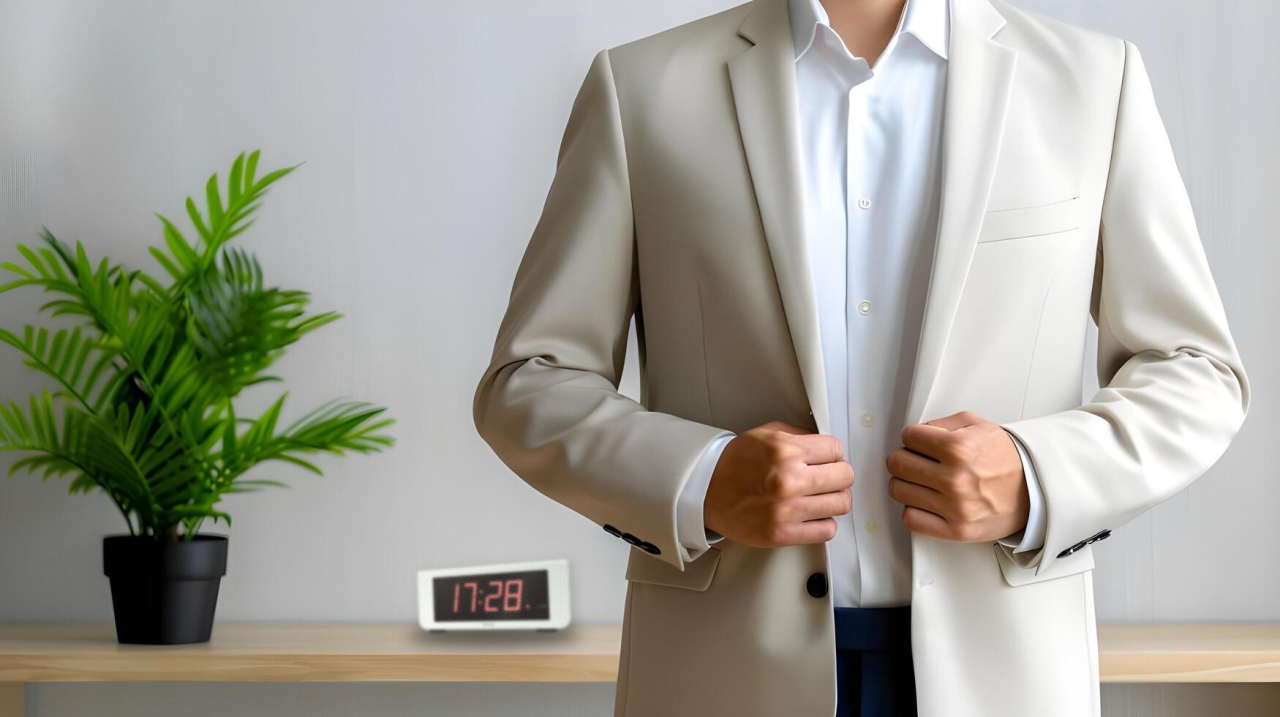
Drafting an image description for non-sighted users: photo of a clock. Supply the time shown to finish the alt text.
17:28
